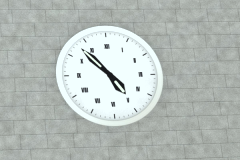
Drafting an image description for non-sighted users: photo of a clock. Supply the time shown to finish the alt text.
4:53
